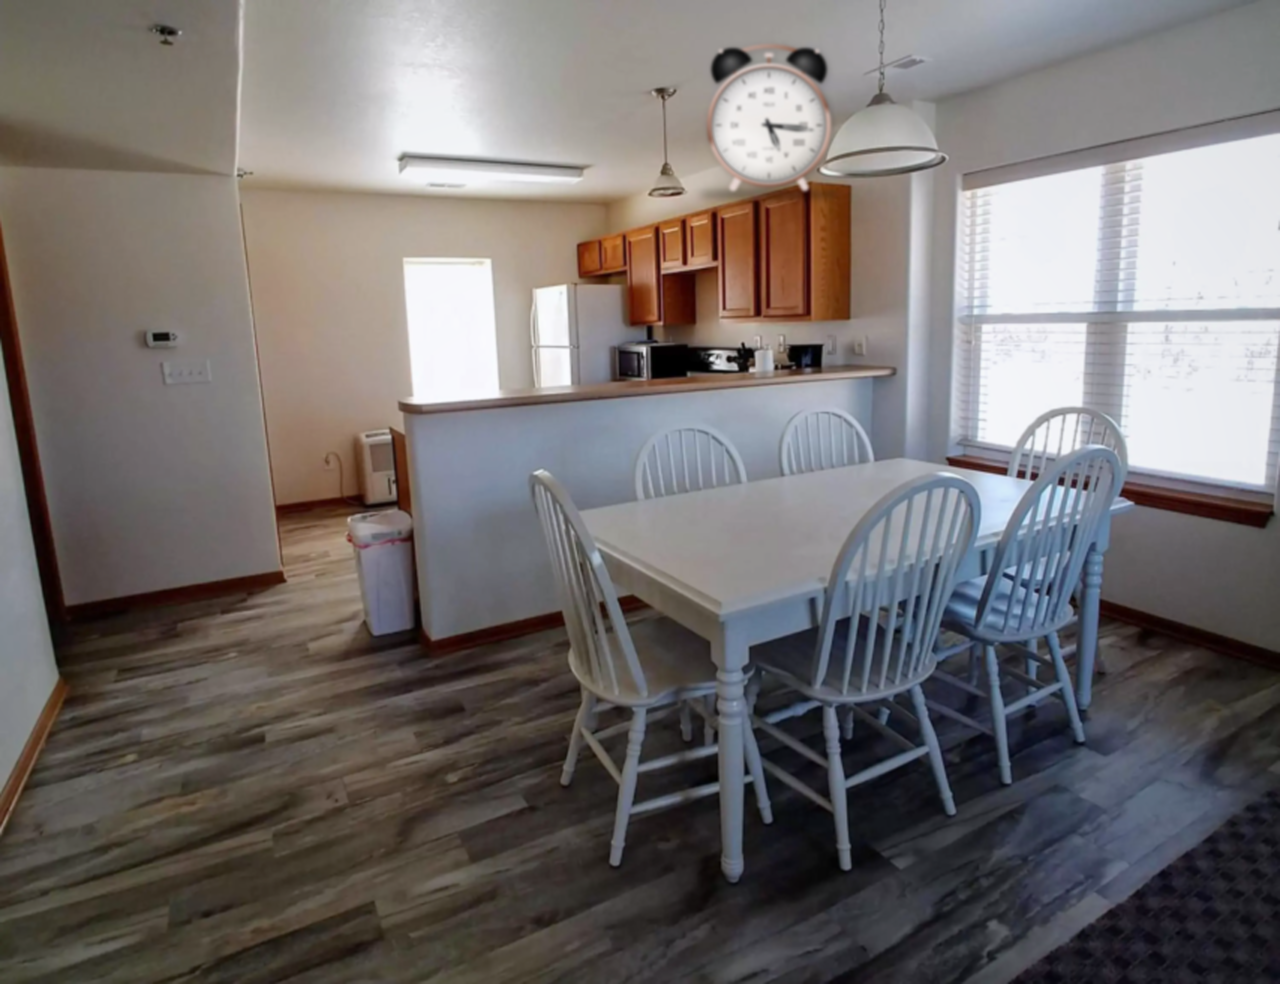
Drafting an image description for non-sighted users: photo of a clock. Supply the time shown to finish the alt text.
5:16
